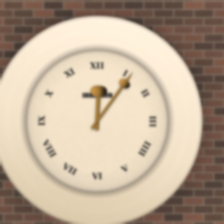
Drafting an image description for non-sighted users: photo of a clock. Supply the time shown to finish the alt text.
12:06
